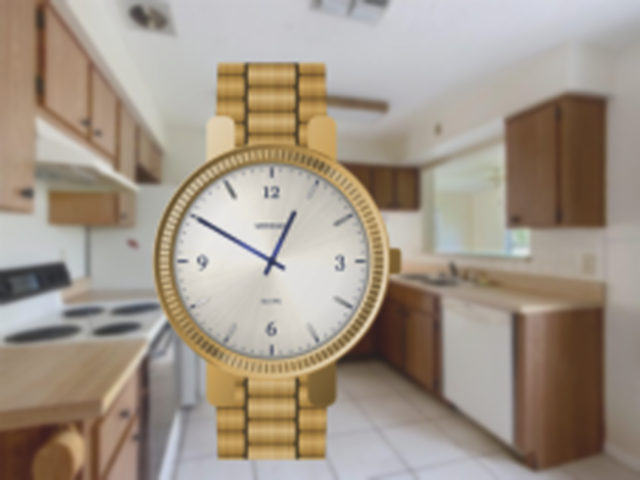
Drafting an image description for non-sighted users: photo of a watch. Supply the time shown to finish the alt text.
12:50
